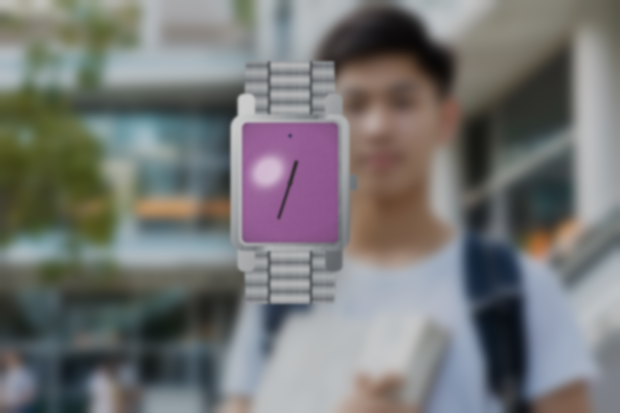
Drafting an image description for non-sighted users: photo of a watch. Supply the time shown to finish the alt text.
12:33
